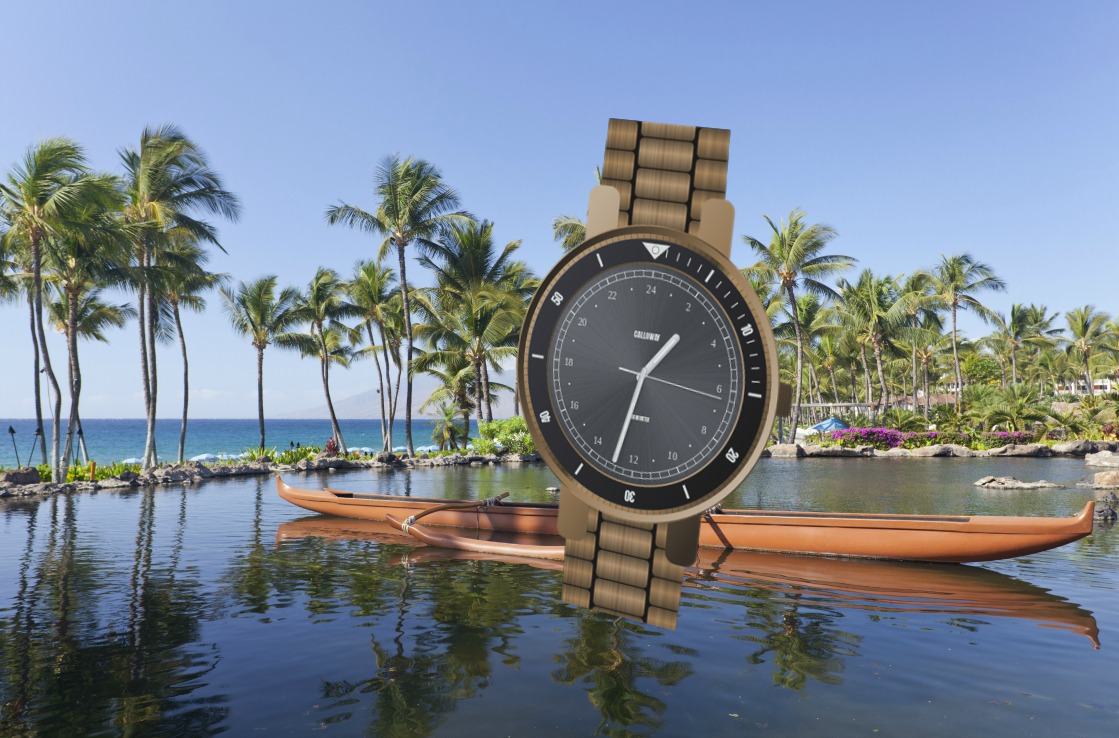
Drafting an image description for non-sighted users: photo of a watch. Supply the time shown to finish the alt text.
2:32:16
